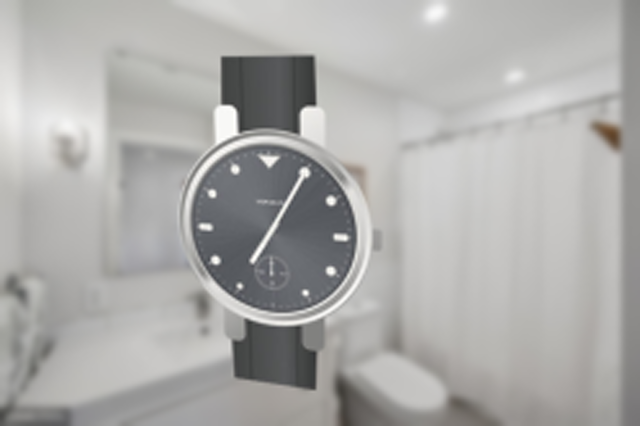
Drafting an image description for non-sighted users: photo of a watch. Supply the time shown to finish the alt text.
7:05
